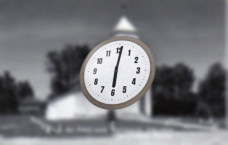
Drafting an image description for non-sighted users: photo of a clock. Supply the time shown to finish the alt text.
6:01
